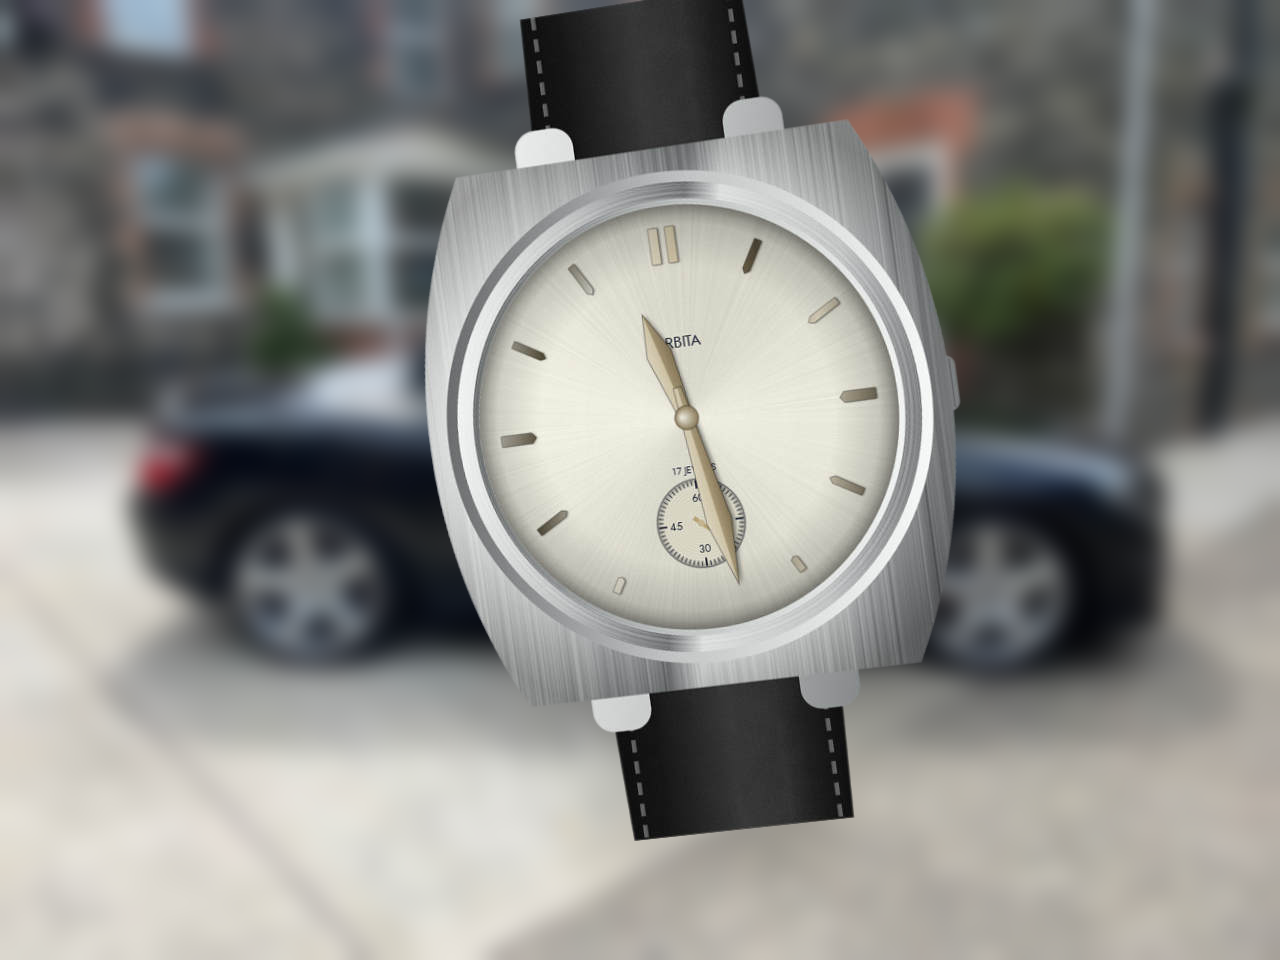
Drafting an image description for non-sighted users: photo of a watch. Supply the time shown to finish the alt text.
11:28:22
